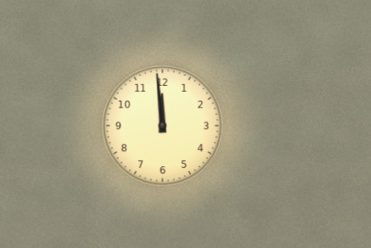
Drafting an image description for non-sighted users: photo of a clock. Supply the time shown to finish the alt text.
11:59
